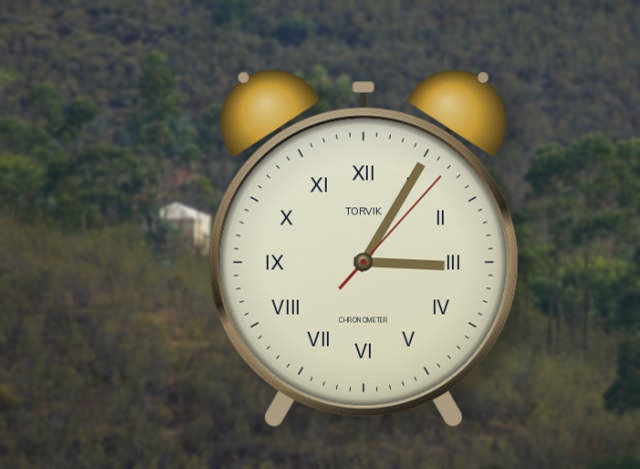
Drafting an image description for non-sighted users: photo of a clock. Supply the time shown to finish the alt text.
3:05:07
